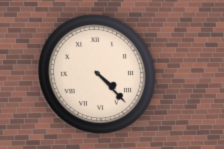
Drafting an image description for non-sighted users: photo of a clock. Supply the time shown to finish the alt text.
4:23
